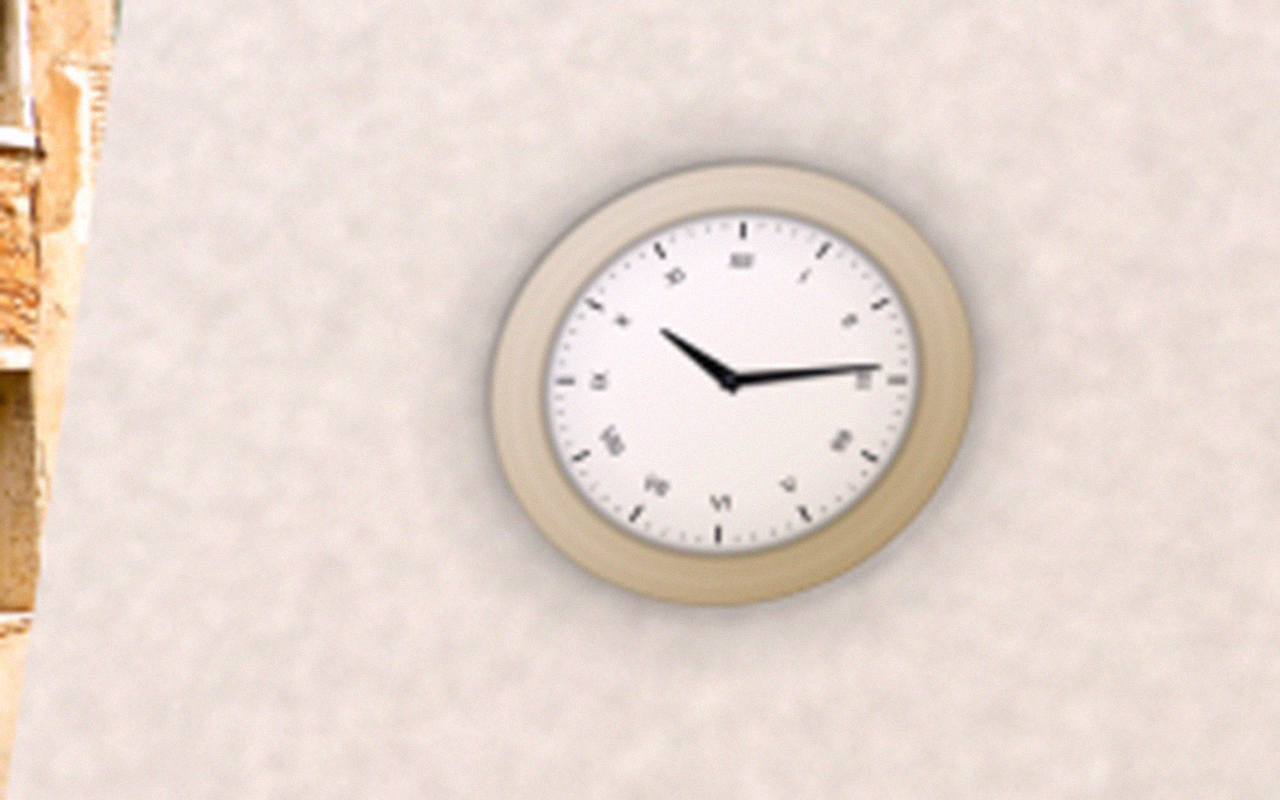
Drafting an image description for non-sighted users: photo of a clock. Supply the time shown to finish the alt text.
10:14
